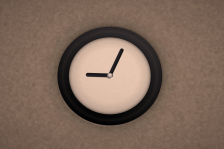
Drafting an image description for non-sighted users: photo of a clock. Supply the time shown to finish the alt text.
9:04
